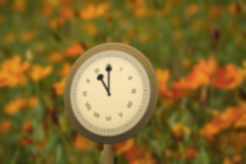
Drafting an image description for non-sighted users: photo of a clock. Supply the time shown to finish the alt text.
11:00
